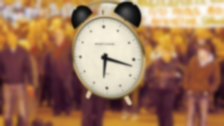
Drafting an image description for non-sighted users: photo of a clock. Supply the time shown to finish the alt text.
6:17
